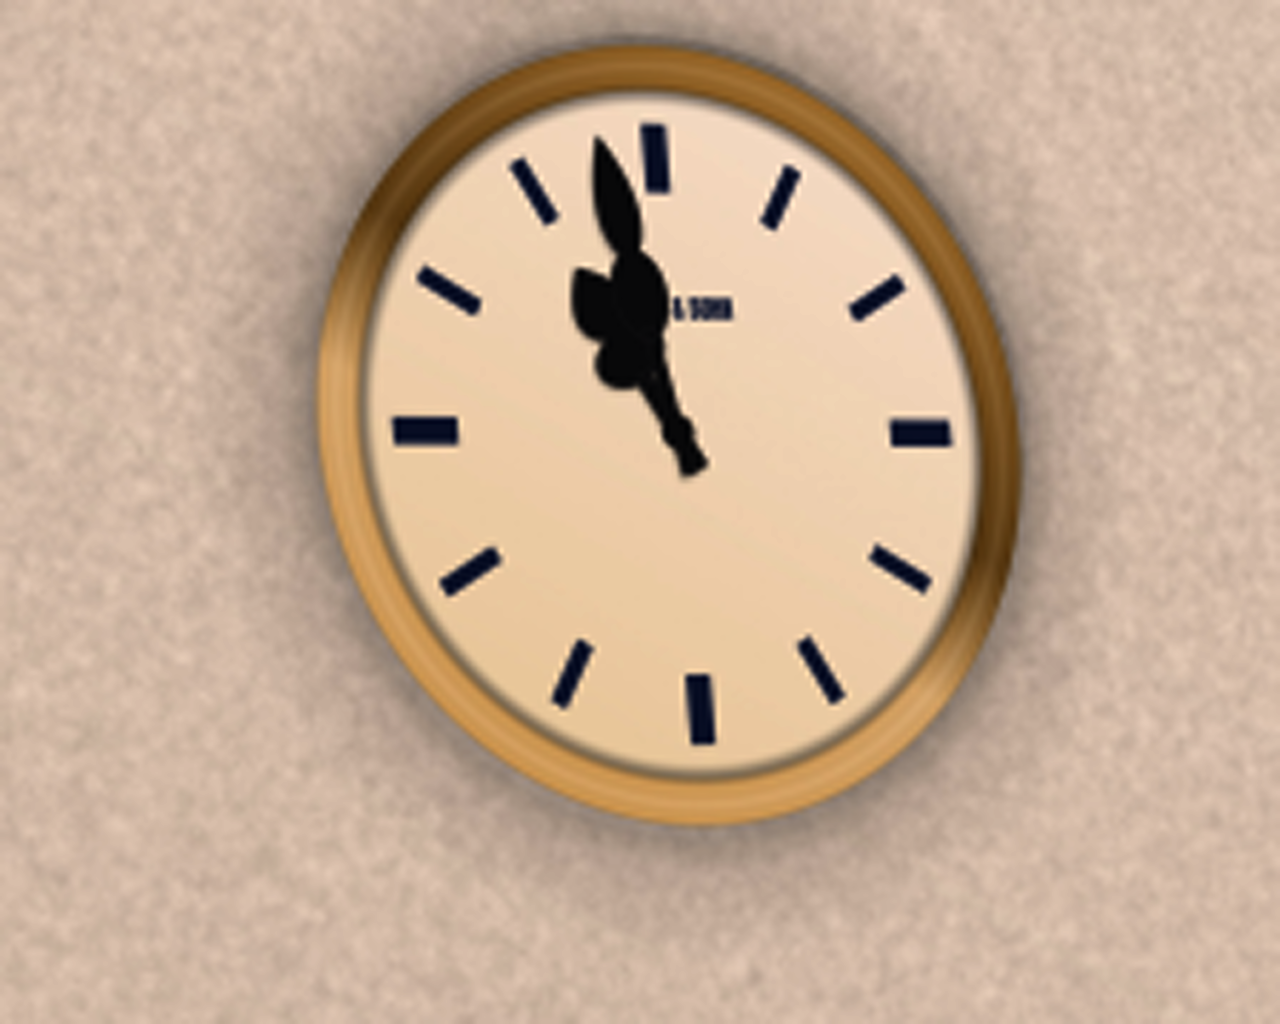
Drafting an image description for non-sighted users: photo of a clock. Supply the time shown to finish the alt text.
10:58
